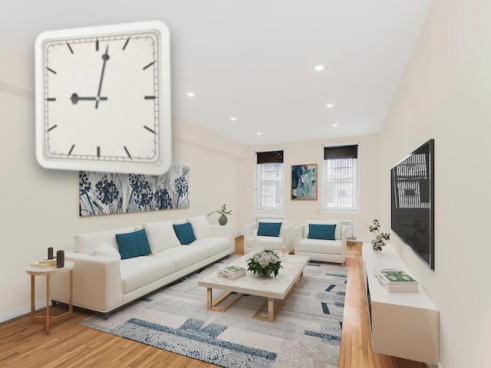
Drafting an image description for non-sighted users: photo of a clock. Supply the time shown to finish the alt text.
9:02
